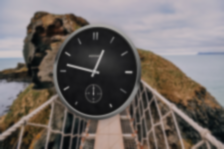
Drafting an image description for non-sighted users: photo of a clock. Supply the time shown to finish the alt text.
12:47
